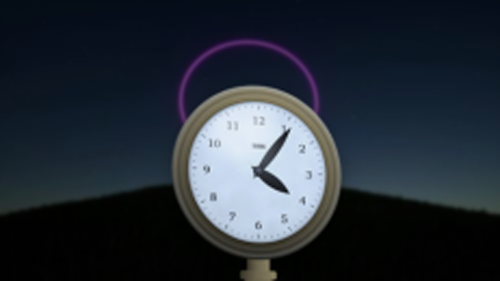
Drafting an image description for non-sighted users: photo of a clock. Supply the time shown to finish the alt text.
4:06
